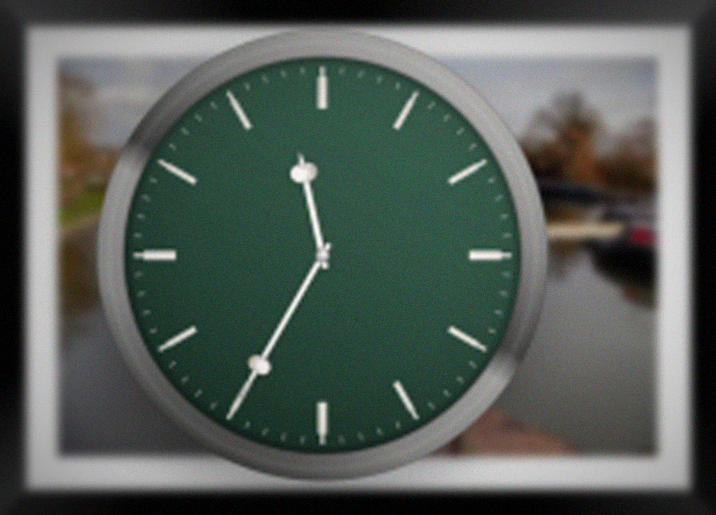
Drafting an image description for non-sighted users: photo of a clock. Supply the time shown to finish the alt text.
11:35
